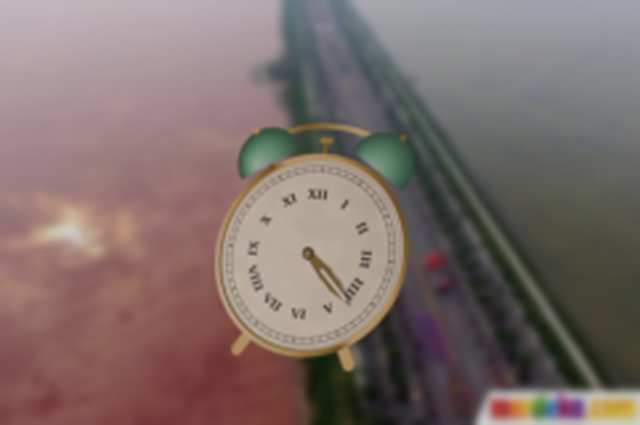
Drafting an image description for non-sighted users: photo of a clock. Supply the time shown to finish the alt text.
4:22
